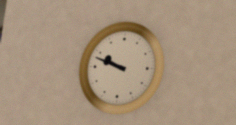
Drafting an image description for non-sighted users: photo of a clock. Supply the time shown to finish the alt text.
9:48
